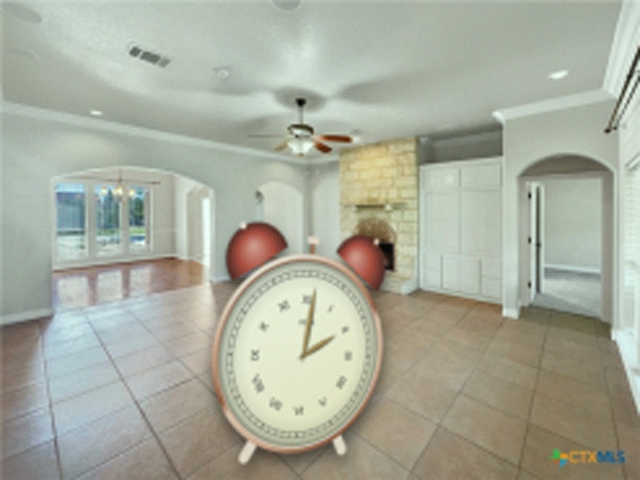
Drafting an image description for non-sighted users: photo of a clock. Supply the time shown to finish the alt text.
2:01
